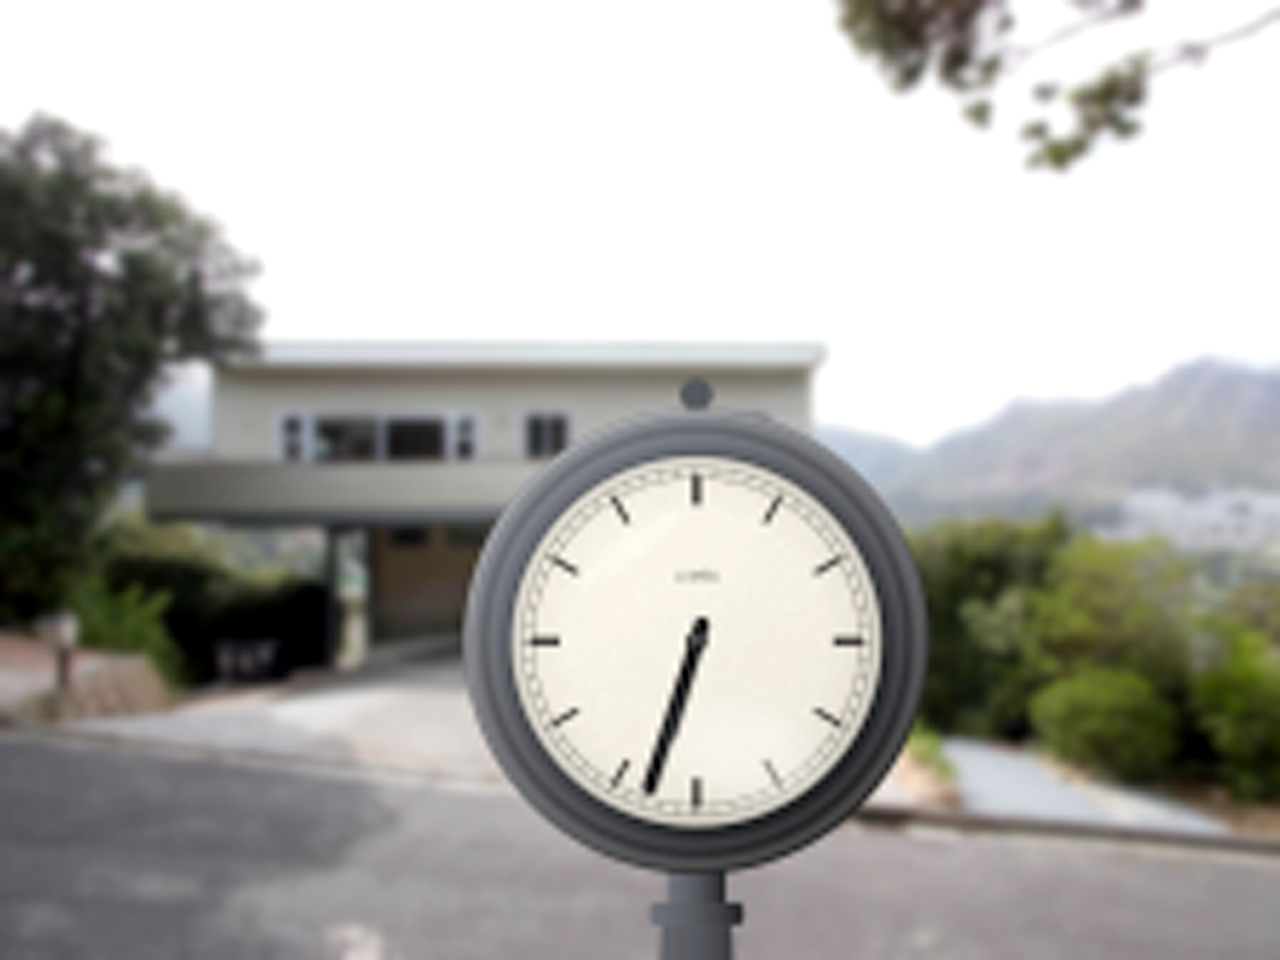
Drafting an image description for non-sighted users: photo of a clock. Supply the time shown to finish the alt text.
6:33
